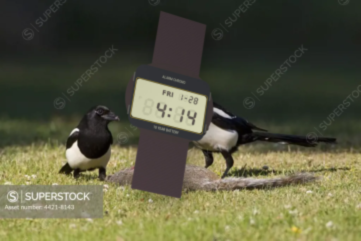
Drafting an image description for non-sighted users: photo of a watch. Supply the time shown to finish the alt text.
4:14
